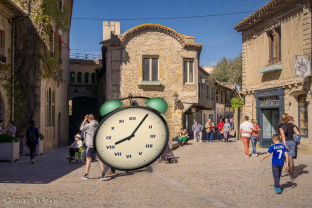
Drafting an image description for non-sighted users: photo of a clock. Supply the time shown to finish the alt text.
8:05
